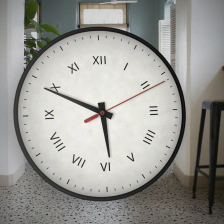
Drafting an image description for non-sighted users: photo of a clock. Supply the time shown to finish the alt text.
5:49:11
